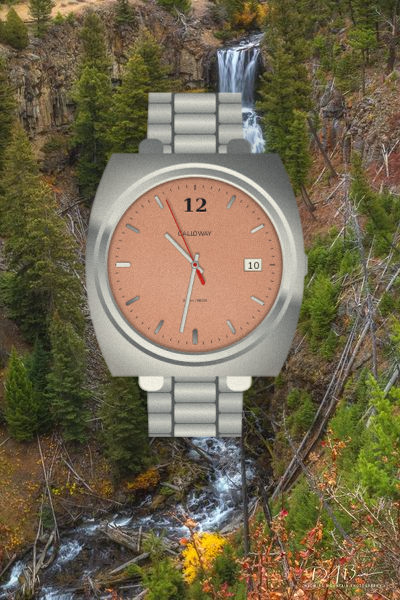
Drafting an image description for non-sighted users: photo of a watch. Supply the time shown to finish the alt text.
10:31:56
